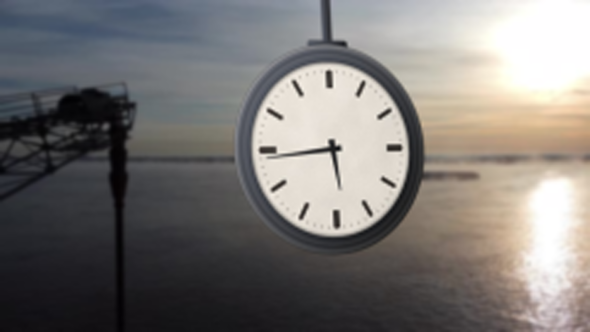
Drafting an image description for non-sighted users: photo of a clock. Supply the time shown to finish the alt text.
5:44
